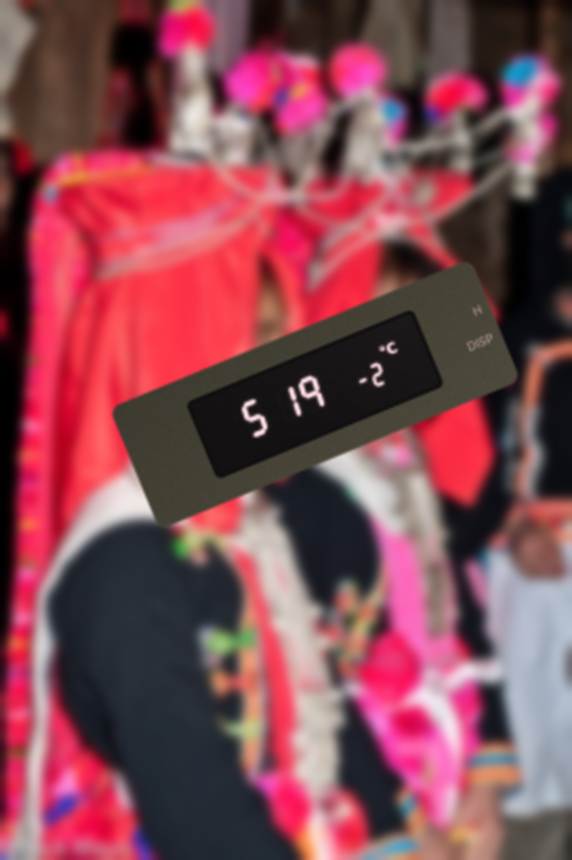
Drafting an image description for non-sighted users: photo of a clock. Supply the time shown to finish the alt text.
5:19
